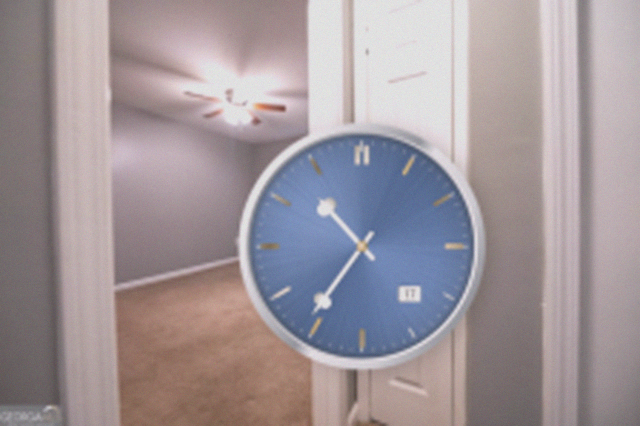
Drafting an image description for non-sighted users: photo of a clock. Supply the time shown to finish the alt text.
10:36
